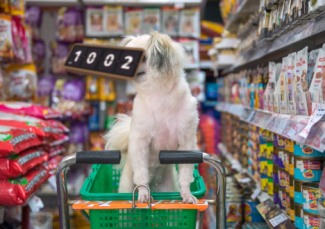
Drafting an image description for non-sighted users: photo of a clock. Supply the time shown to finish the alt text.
10:02
